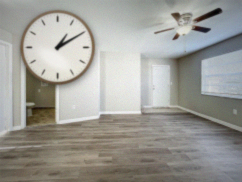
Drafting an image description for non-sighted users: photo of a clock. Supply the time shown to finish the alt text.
1:10
